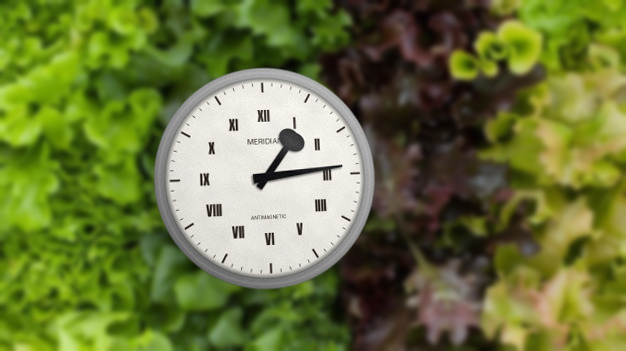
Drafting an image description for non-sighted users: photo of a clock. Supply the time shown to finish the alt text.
1:14
